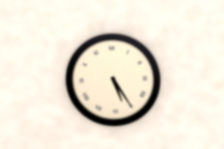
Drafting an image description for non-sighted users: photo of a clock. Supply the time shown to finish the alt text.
5:25
